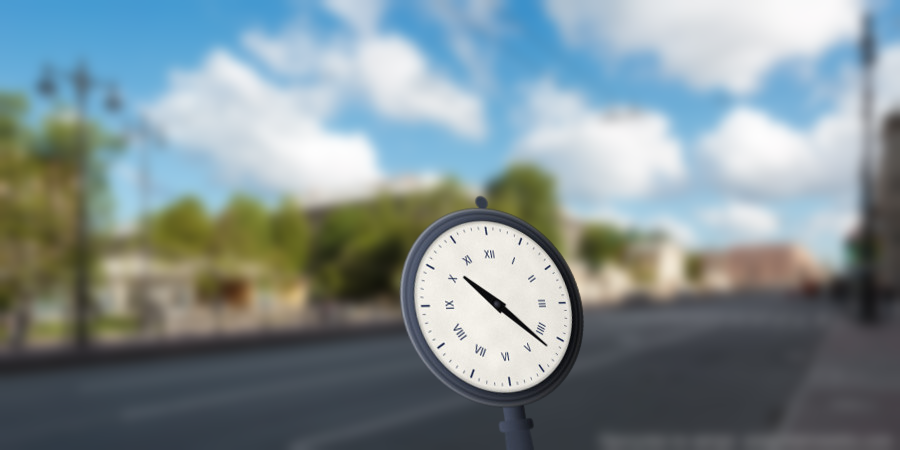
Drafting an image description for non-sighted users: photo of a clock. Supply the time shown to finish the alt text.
10:22
